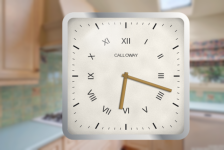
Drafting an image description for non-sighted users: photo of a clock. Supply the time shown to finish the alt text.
6:18
